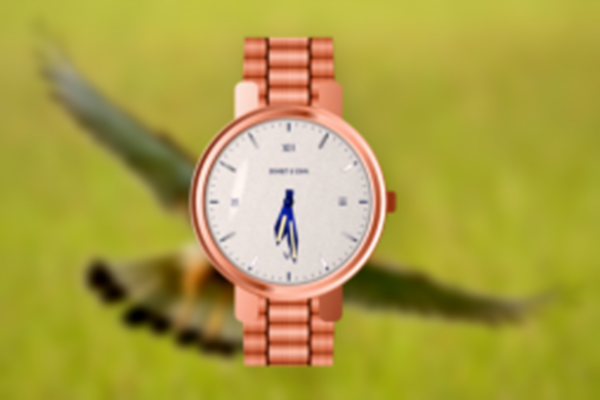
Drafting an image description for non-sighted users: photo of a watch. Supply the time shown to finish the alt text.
6:29
